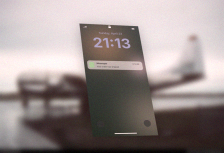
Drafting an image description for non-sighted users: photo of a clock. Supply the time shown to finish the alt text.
21:13
